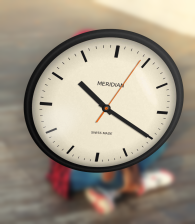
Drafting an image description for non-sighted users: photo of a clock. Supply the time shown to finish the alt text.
10:20:04
